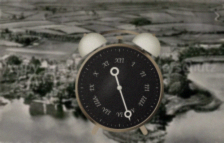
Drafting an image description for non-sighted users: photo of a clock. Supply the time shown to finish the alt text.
11:27
